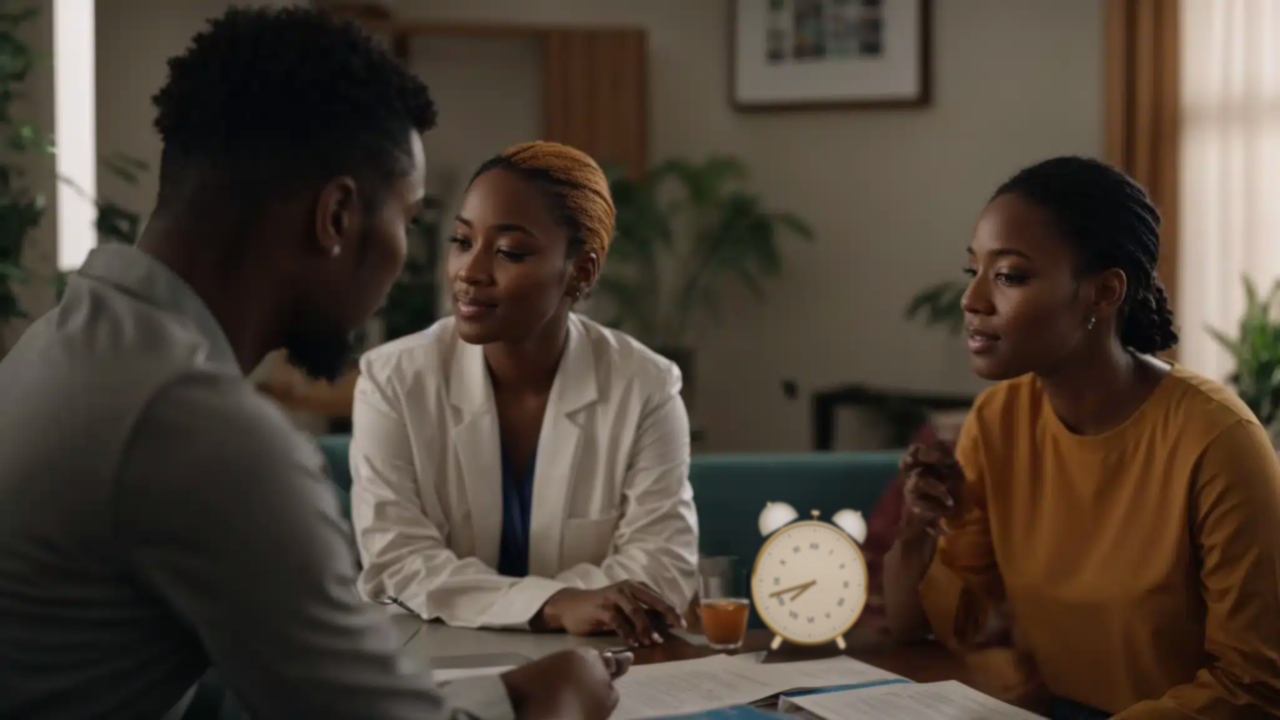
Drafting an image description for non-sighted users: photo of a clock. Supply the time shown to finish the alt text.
7:42
